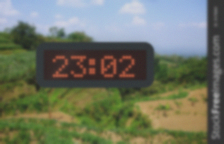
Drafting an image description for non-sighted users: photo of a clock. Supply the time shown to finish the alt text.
23:02
